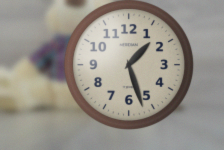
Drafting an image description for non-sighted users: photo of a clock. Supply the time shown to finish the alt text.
1:27
